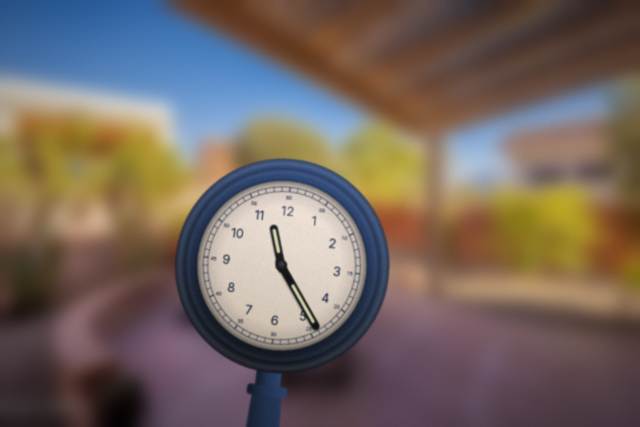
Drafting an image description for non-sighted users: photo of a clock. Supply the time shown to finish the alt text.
11:24
